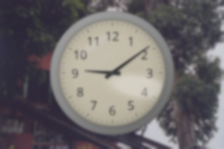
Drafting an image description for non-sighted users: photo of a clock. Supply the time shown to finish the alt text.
9:09
